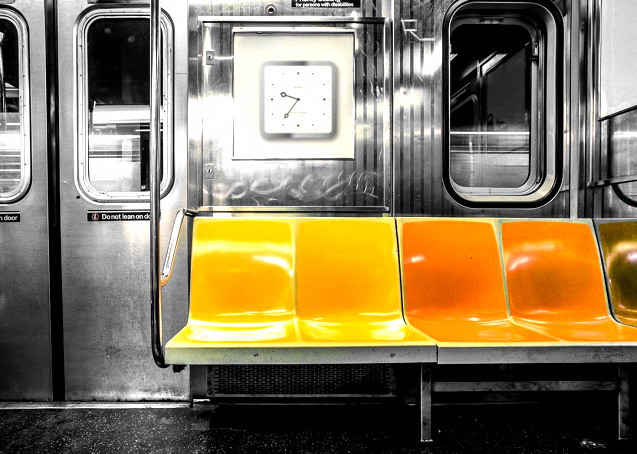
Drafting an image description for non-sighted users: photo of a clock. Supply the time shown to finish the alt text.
9:36
